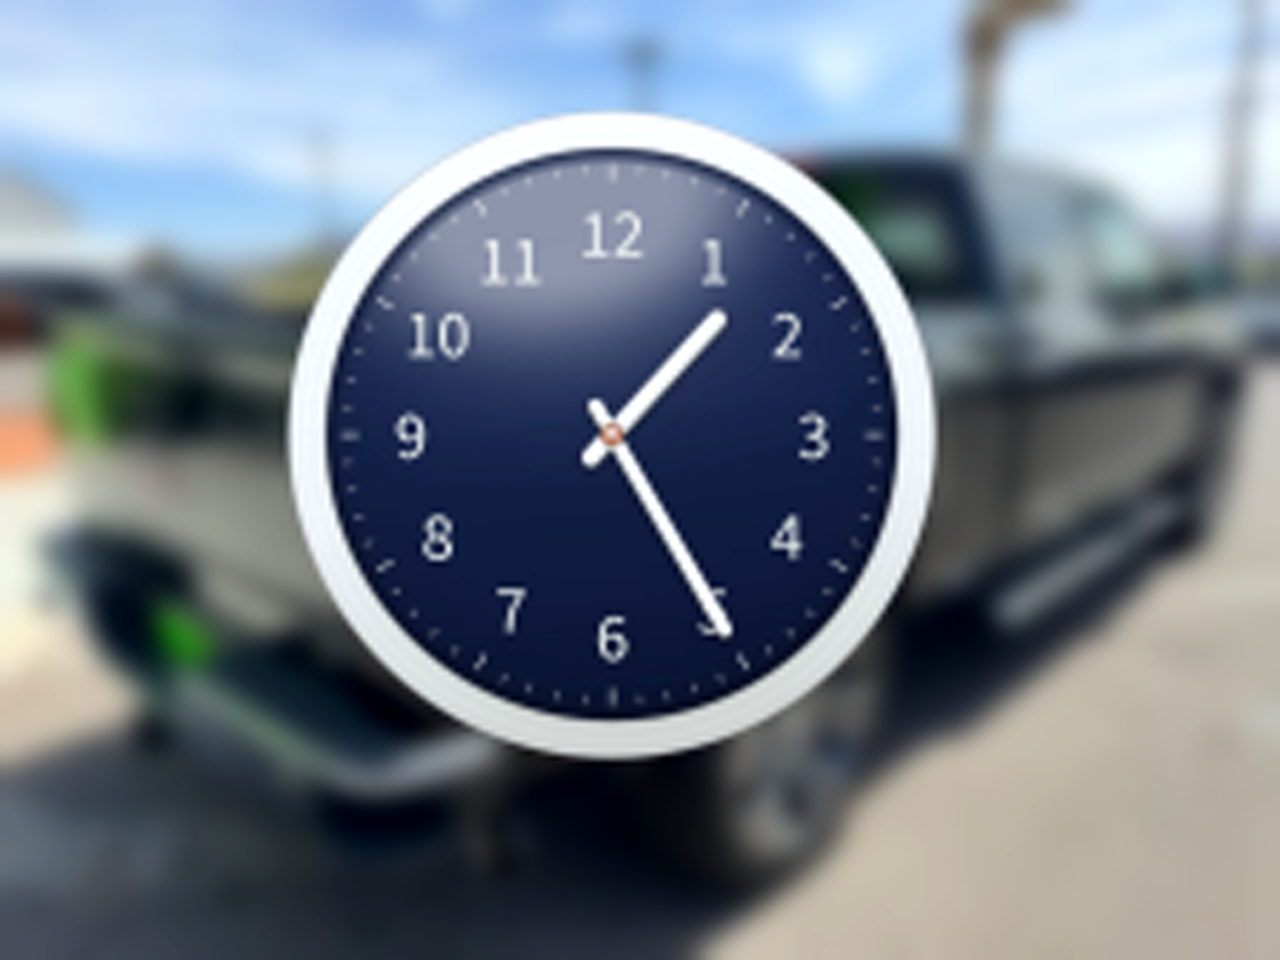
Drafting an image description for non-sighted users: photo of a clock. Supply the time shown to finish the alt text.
1:25
